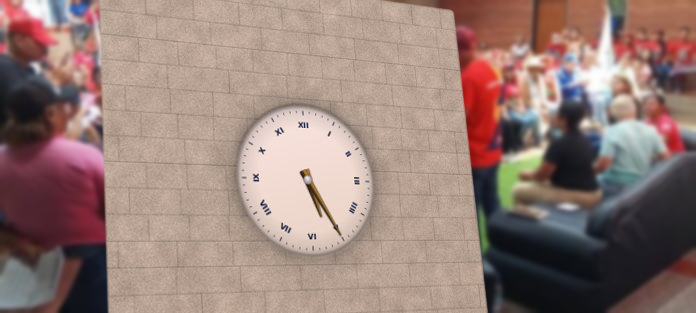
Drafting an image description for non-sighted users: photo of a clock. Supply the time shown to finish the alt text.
5:25
